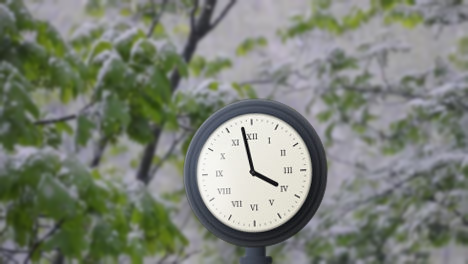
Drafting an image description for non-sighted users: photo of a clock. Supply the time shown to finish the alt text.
3:58
